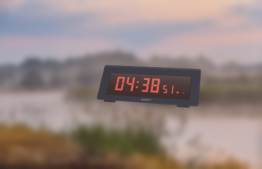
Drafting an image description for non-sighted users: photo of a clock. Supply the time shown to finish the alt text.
4:38:51
